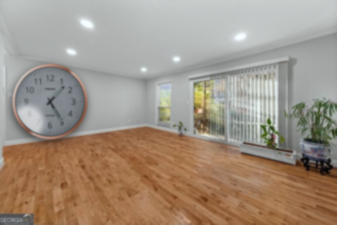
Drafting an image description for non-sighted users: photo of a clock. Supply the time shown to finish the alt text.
1:25
